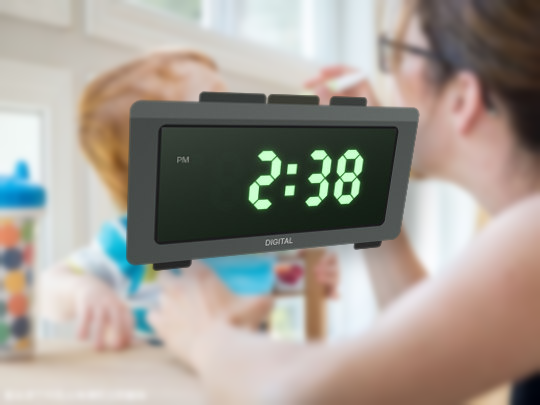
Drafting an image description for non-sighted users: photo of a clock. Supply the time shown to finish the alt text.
2:38
